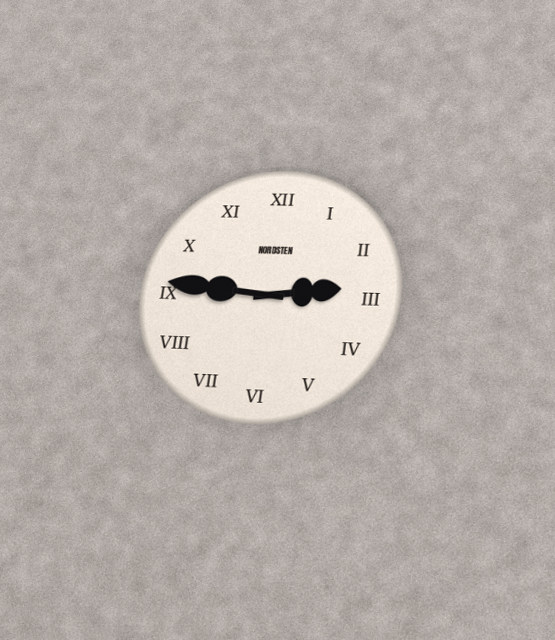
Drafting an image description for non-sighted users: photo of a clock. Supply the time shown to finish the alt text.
2:46
